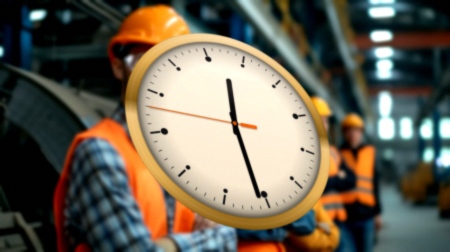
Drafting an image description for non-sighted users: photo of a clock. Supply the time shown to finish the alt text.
12:30:48
